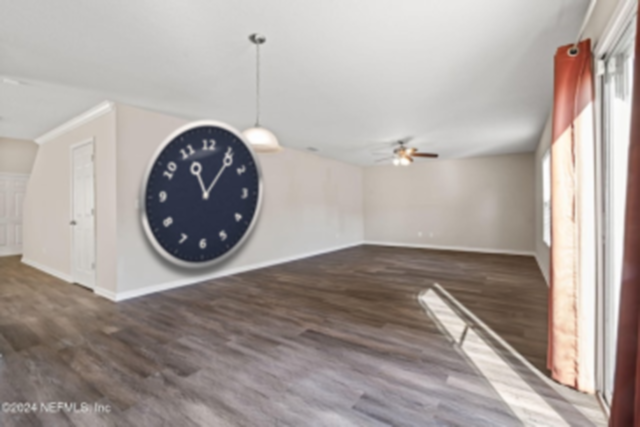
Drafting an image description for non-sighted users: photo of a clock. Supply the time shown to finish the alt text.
11:06
